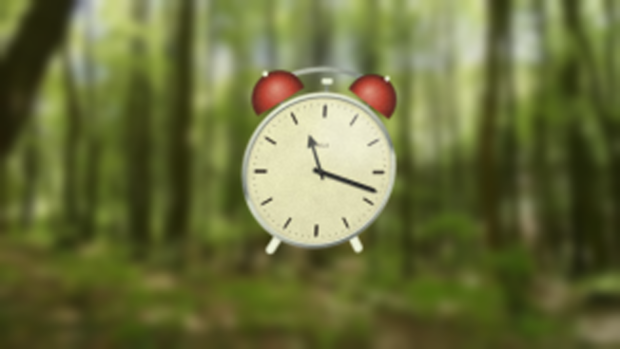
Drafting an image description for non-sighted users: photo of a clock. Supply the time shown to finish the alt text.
11:18
